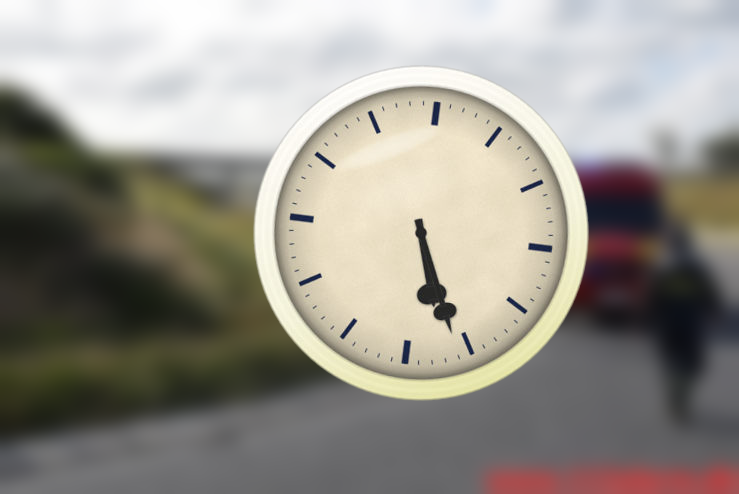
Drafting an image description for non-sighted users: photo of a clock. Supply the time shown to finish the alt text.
5:26
